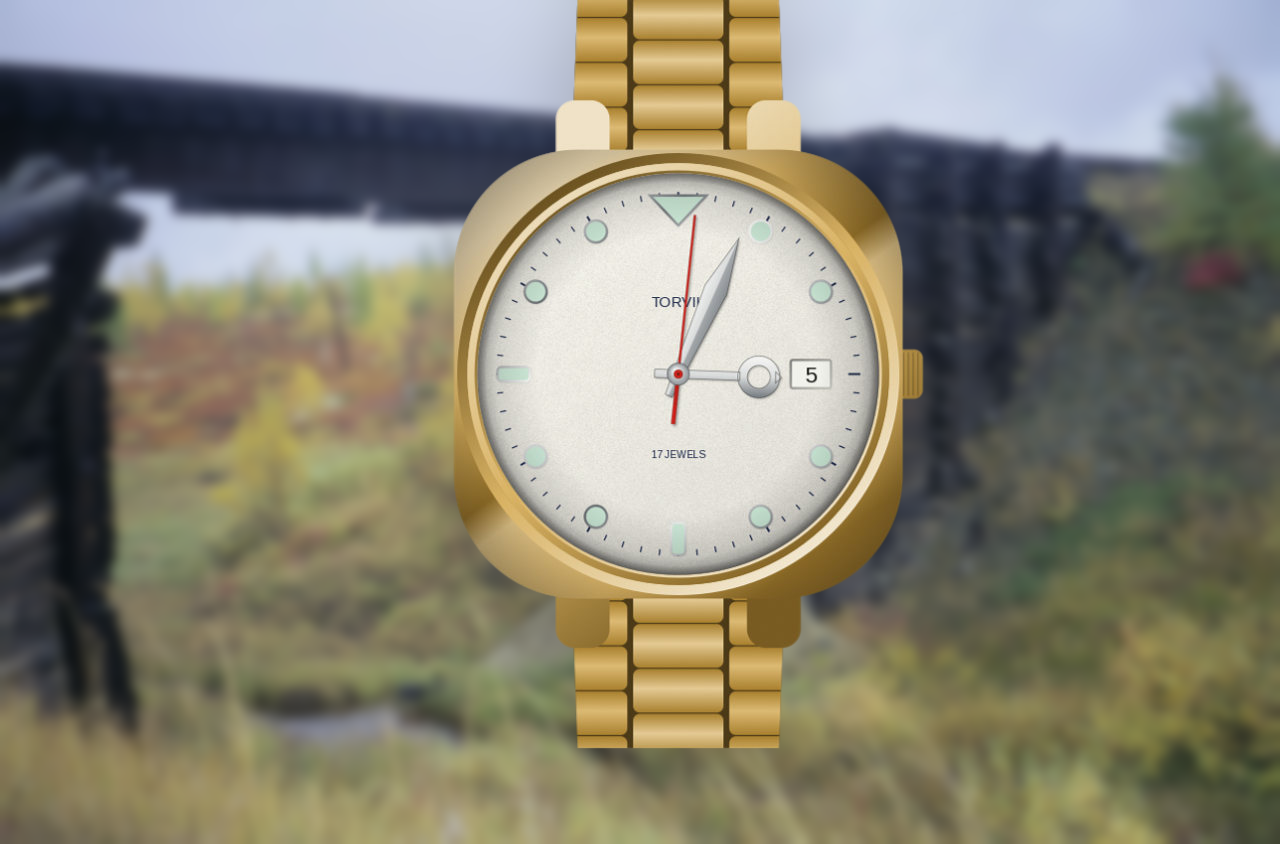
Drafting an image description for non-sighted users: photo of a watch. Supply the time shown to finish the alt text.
3:04:01
